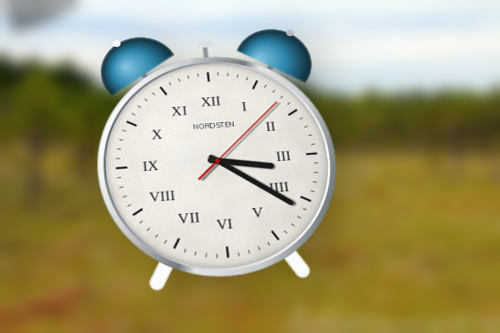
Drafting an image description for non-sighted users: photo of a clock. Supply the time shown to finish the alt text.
3:21:08
